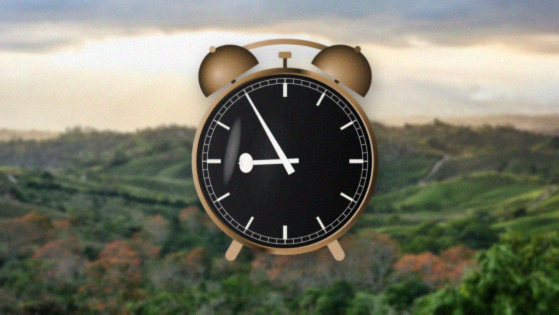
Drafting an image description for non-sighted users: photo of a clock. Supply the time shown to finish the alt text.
8:55
